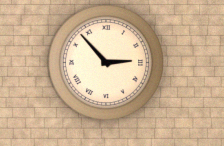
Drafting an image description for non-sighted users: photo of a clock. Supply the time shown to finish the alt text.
2:53
